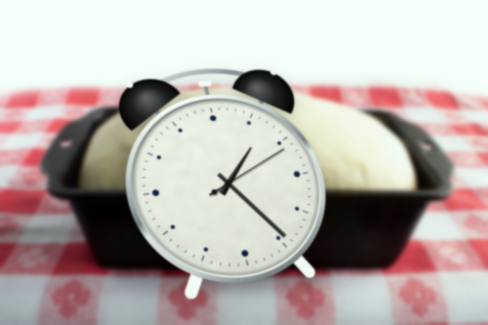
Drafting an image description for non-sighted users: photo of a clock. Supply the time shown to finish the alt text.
1:24:11
